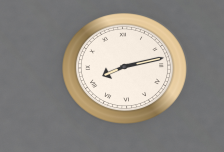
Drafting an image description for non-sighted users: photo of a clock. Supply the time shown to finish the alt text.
8:13
